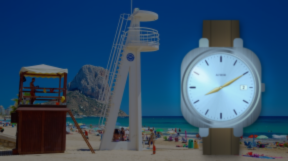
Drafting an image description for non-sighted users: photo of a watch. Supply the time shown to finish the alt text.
8:10
